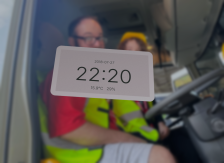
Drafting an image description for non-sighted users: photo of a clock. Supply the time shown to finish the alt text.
22:20
